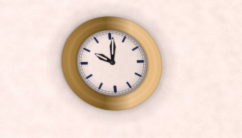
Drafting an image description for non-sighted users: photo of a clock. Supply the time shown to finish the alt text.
10:01
